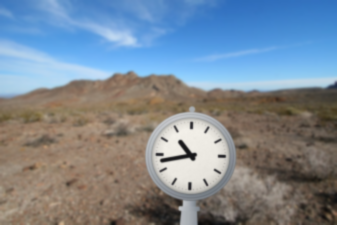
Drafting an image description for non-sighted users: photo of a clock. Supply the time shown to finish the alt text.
10:43
